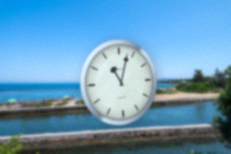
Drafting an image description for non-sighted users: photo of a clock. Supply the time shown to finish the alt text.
11:03
